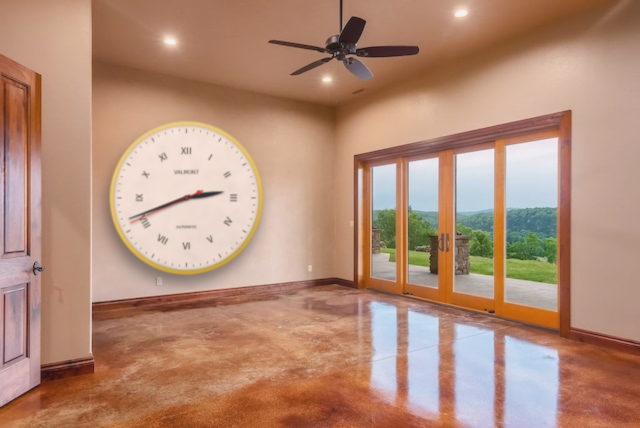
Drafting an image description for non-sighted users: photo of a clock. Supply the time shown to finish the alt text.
2:41:41
